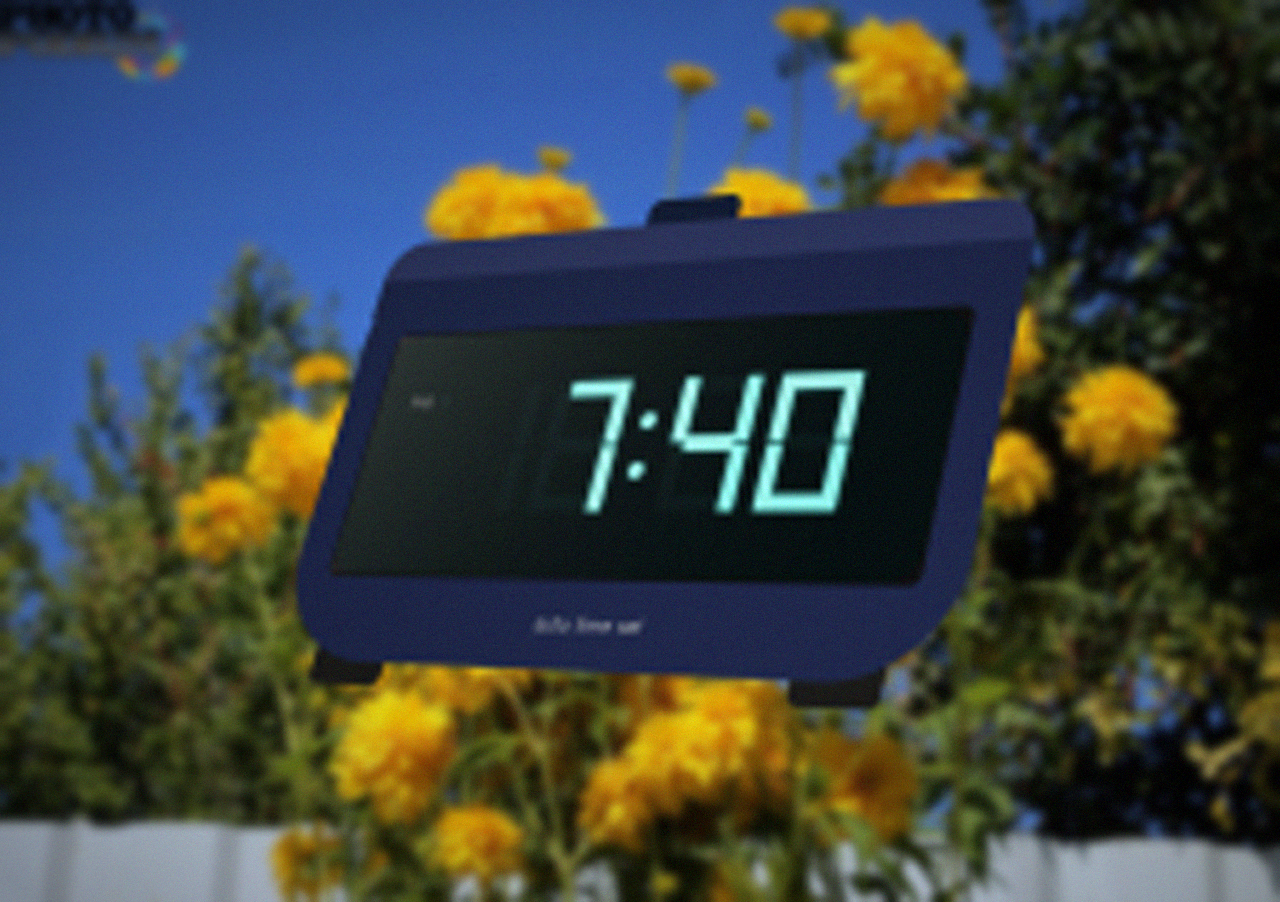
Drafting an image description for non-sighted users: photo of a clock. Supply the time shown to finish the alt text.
7:40
